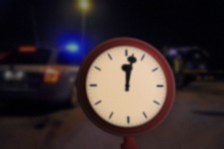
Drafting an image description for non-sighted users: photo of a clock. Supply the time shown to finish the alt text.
12:02
